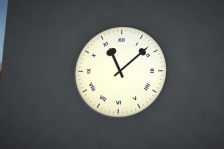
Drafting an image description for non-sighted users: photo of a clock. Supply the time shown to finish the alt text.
11:08
